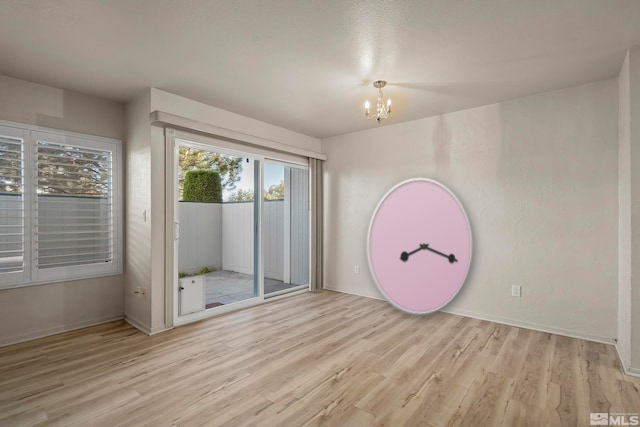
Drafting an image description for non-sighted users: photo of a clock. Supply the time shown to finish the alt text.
8:18
